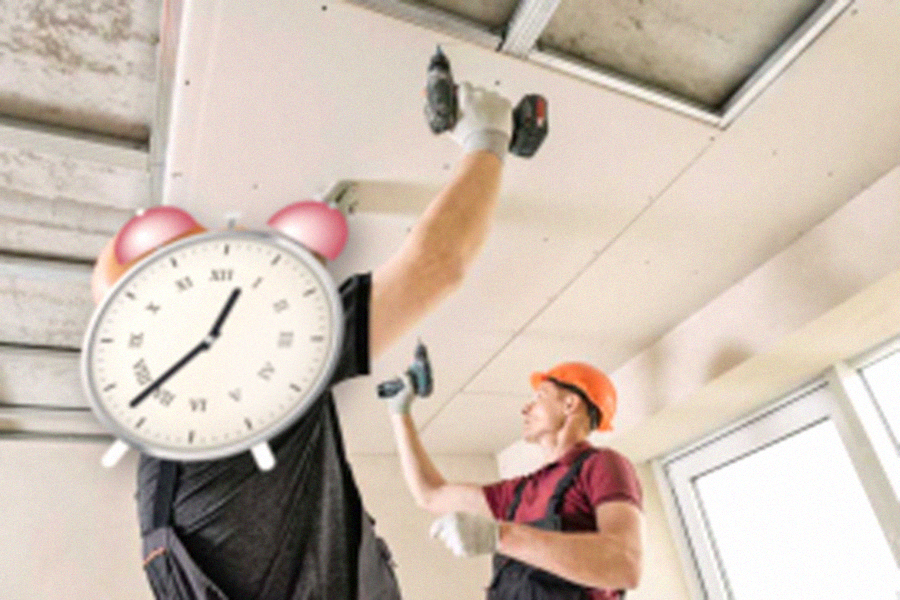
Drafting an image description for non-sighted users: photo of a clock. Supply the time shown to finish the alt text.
12:37
